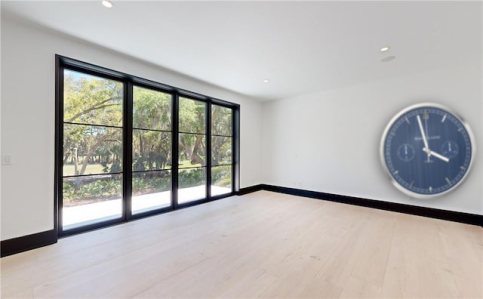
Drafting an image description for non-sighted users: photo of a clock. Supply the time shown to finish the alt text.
3:58
